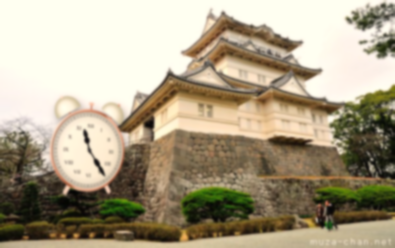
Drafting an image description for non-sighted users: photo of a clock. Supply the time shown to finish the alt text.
11:24
